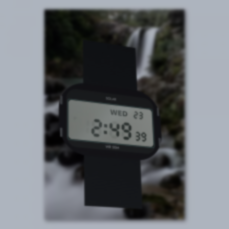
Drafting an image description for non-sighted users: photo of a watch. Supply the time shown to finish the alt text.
2:49
